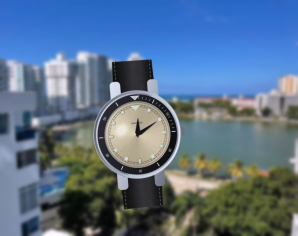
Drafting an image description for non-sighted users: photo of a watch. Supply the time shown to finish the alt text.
12:10
